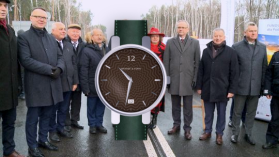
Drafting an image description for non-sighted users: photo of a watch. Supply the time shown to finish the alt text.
10:32
